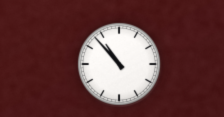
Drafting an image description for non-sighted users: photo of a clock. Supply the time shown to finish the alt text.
10:53
